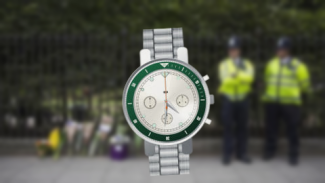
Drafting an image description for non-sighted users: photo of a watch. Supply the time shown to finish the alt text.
4:31
